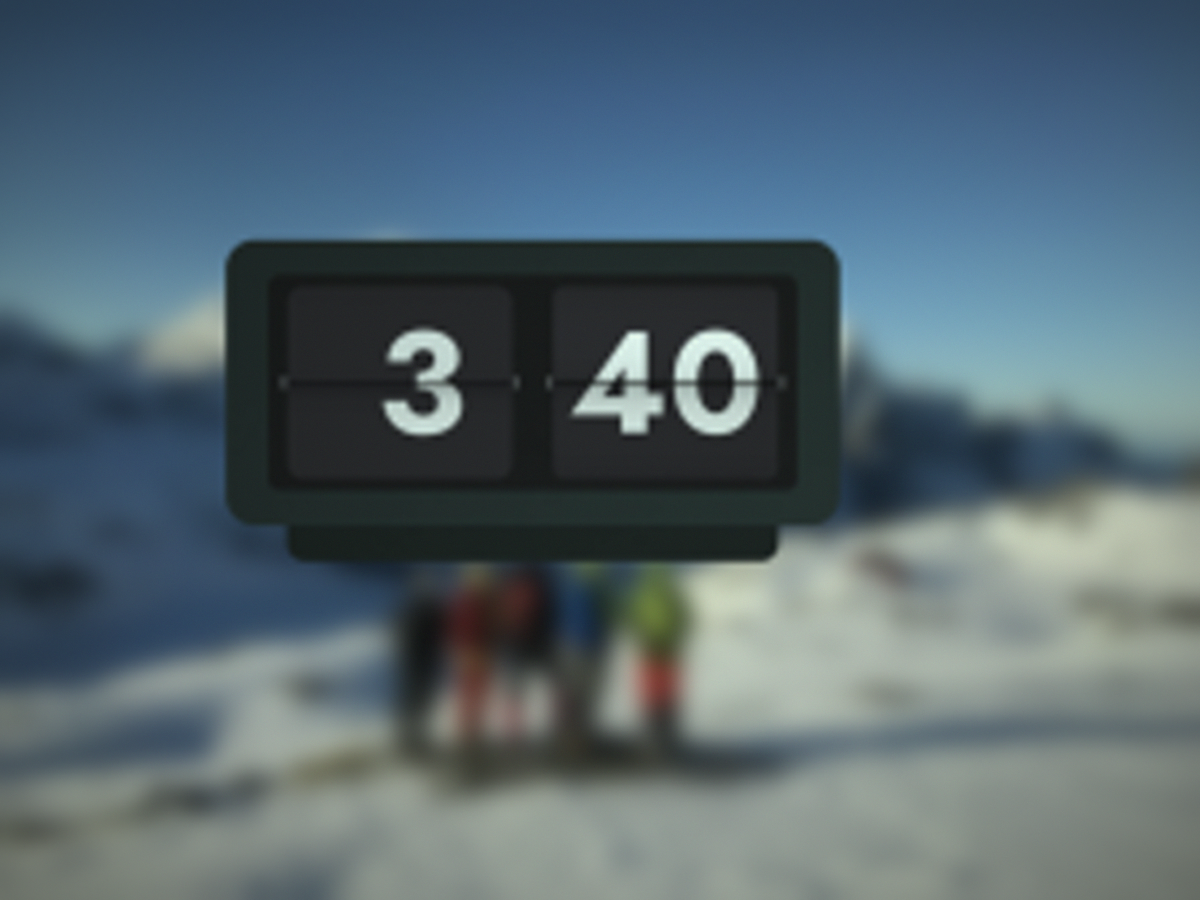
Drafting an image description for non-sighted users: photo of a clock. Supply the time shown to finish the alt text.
3:40
